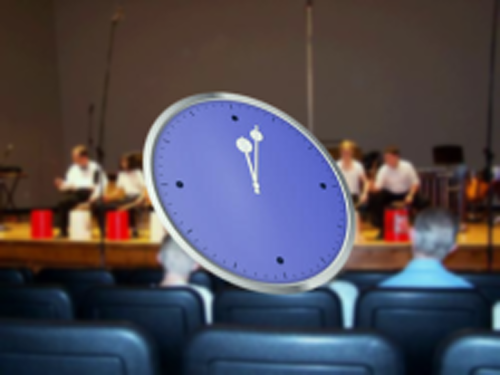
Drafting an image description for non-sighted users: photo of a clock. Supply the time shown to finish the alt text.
12:03
